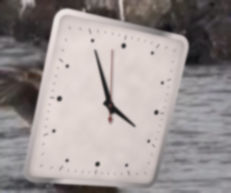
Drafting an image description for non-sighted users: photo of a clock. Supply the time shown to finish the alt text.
3:54:58
